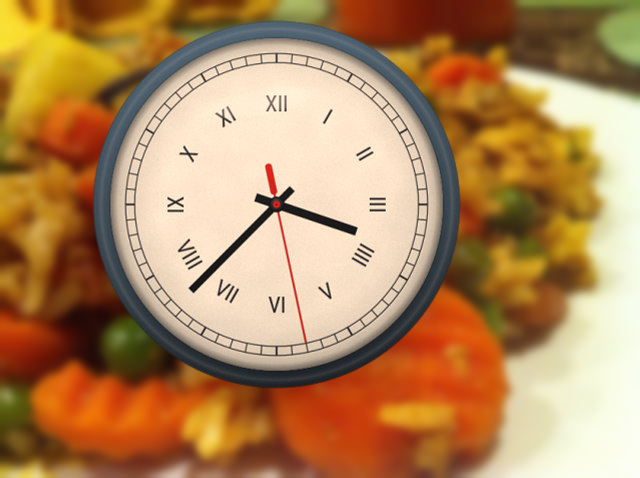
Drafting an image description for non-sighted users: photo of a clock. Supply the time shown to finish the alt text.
3:37:28
